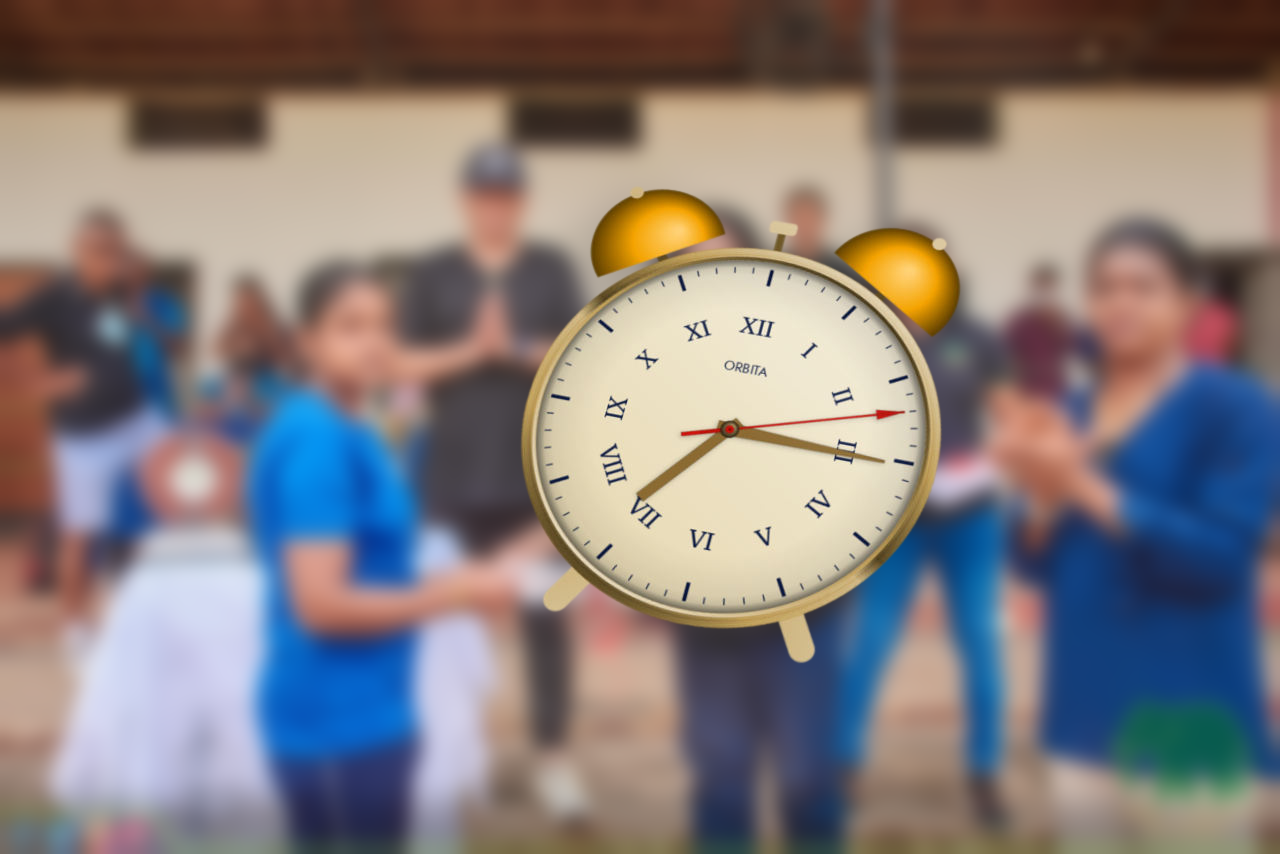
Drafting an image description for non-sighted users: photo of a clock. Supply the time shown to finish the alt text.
7:15:12
